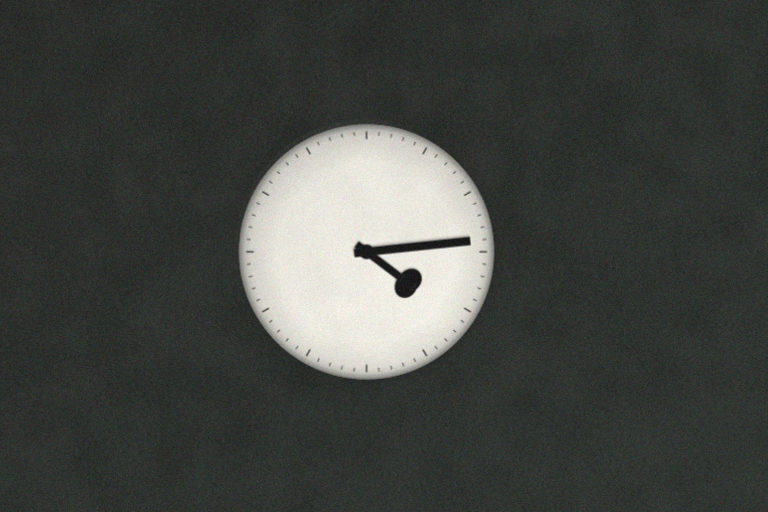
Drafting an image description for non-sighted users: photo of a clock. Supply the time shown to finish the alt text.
4:14
